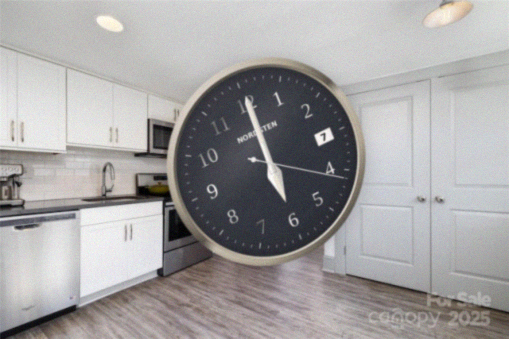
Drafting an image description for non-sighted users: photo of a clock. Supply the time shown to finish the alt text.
6:00:21
